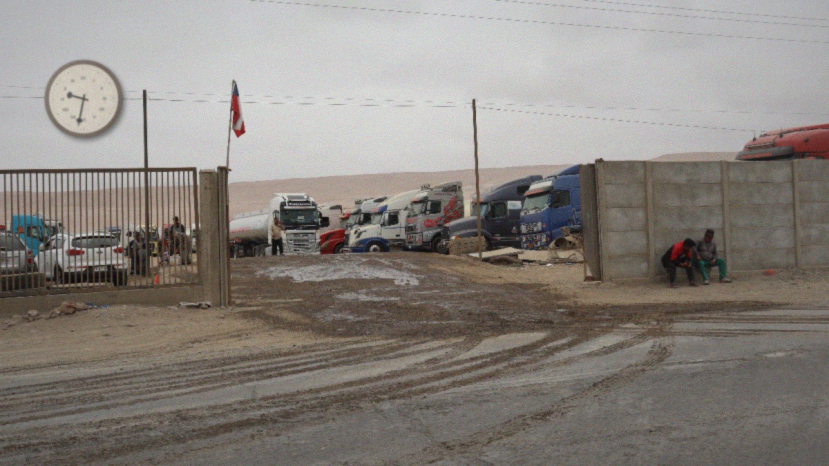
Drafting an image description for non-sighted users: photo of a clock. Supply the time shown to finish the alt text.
9:32
